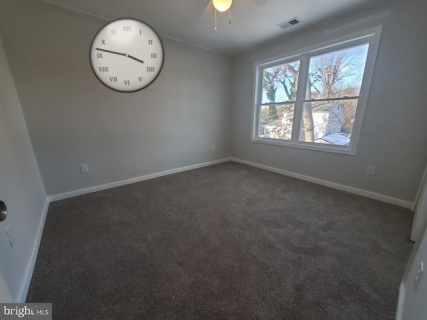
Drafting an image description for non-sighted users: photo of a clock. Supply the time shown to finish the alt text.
3:47
